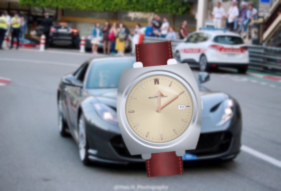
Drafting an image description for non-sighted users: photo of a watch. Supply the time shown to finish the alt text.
12:10
